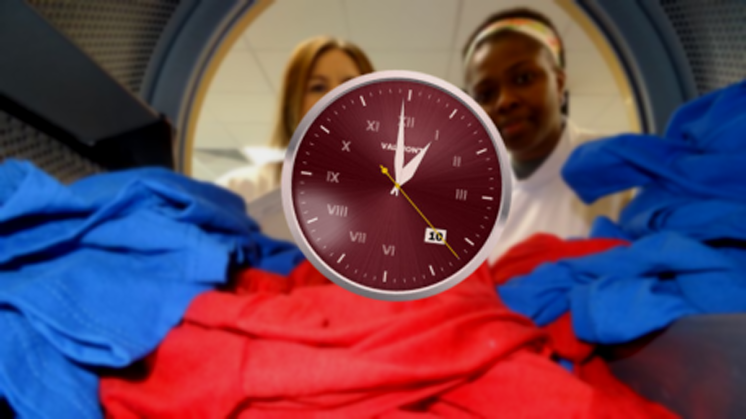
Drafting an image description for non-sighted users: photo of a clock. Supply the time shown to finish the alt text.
12:59:22
